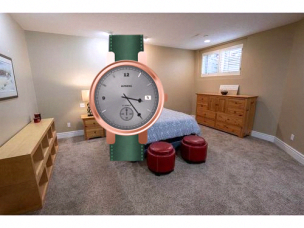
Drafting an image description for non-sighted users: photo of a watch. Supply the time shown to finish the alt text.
3:24
